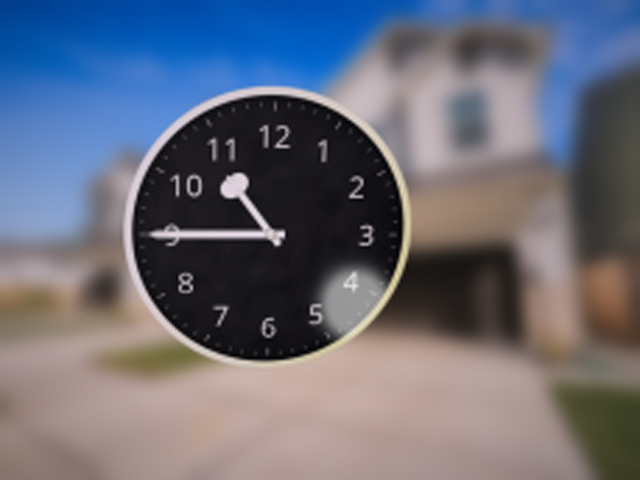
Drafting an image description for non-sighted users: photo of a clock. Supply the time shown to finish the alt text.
10:45
